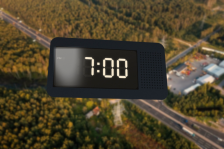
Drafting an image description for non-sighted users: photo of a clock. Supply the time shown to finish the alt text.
7:00
